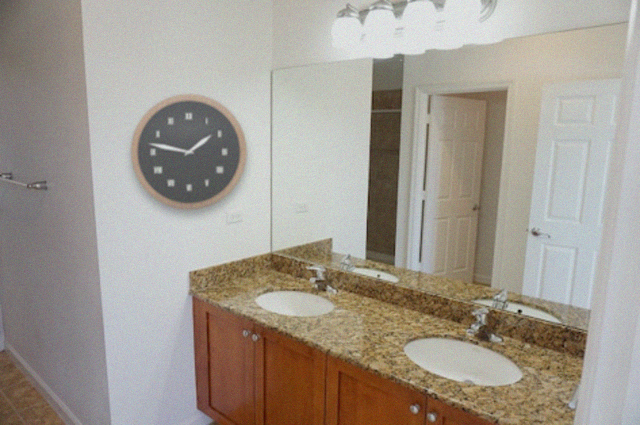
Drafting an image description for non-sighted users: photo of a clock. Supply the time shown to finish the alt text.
1:47
